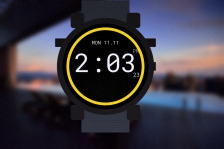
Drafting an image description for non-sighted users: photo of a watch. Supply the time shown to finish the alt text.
2:03
